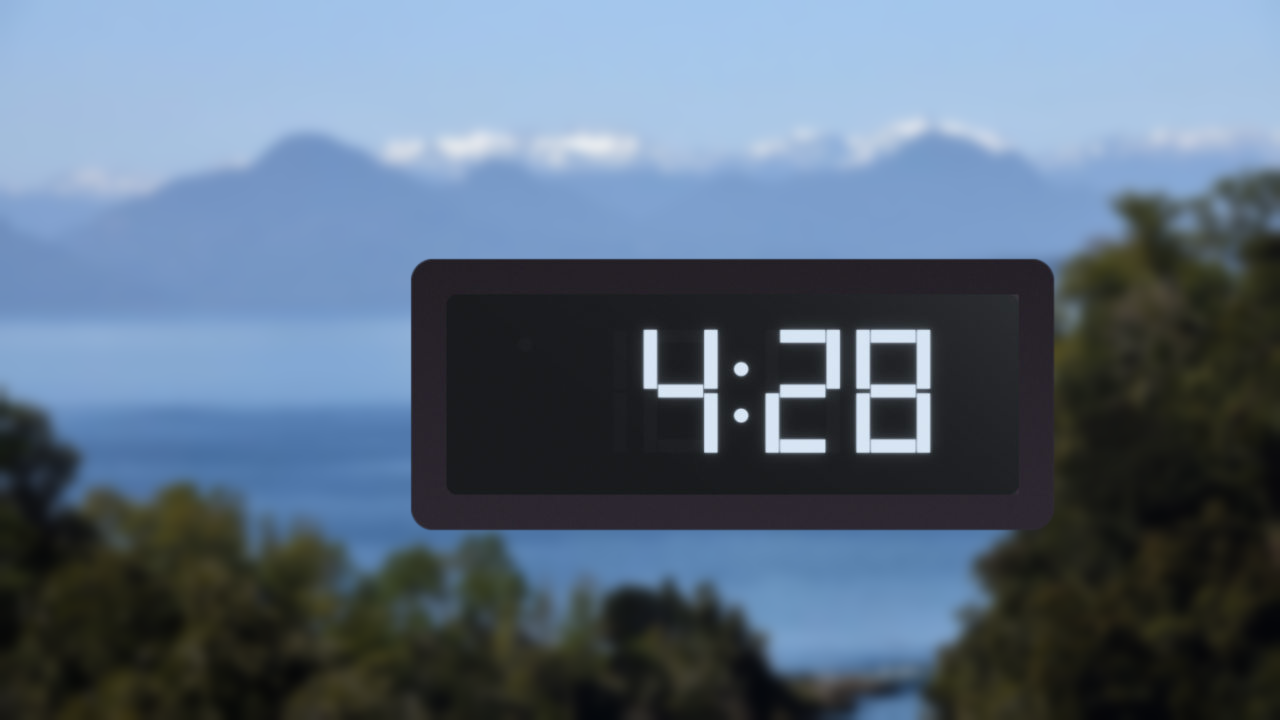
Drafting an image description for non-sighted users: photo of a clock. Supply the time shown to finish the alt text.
4:28
